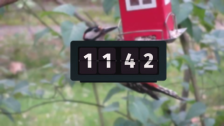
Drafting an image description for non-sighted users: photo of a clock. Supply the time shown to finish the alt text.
11:42
